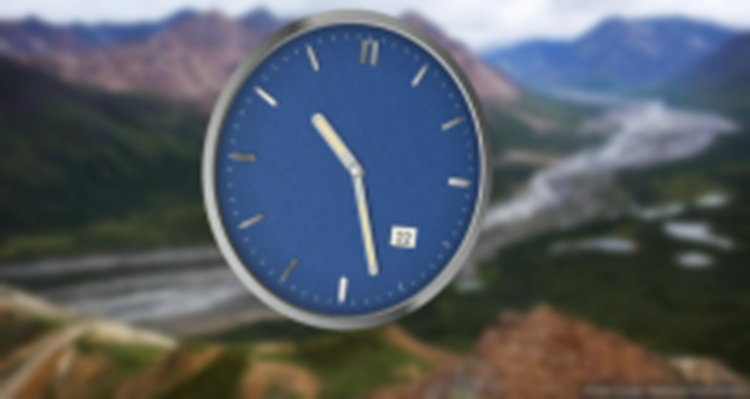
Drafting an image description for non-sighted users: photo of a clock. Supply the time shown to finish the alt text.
10:27
